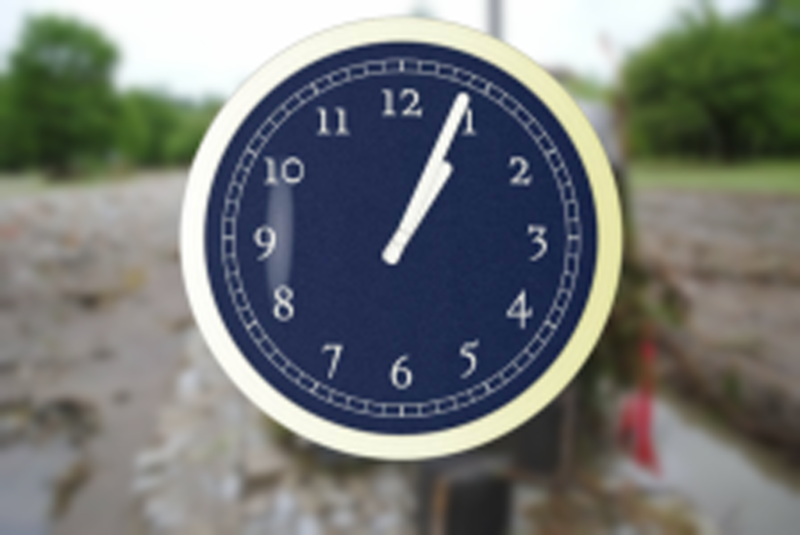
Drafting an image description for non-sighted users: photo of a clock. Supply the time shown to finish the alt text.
1:04
